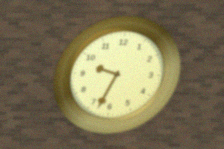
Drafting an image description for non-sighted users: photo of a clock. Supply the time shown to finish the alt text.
9:33
